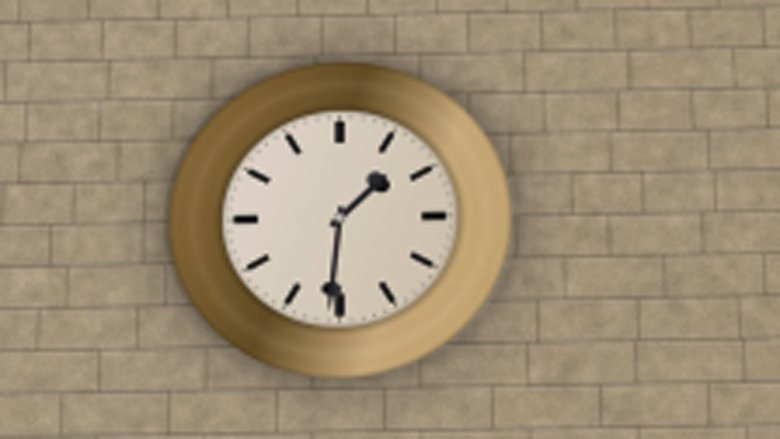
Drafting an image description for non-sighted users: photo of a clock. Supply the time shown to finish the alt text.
1:31
